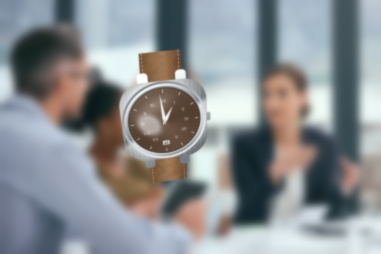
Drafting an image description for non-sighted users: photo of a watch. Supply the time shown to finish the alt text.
12:59
